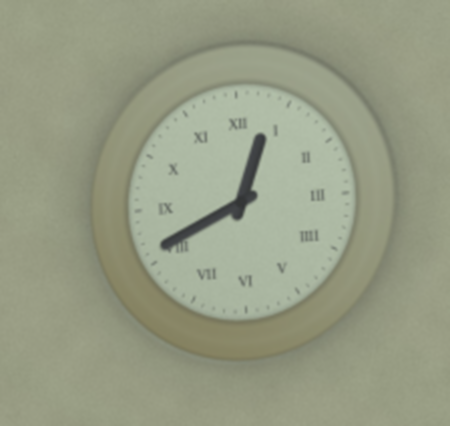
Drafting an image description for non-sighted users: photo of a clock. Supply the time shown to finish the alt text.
12:41
